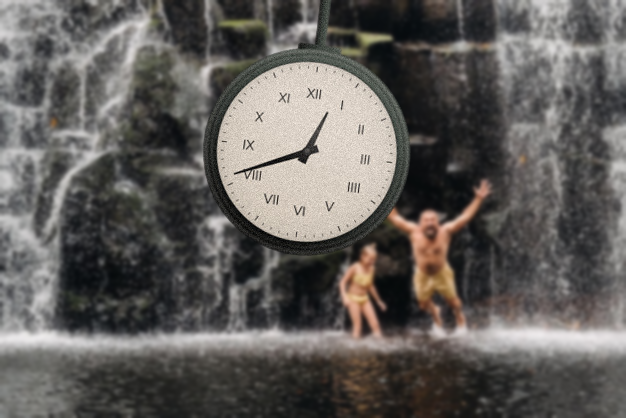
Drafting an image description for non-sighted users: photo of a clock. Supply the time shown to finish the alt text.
12:41
